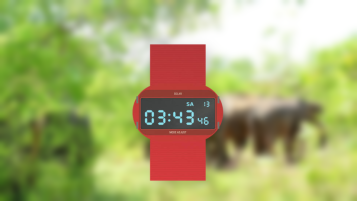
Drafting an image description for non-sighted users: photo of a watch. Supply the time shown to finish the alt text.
3:43:46
